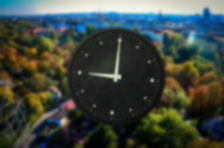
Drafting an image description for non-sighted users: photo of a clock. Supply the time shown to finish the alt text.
9:00
